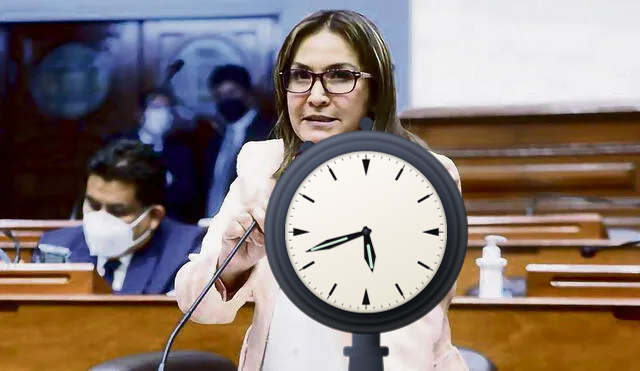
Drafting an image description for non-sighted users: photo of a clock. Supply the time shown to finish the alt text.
5:42
